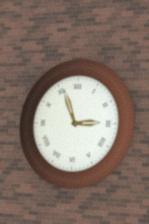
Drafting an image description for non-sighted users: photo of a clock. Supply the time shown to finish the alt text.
2:56
